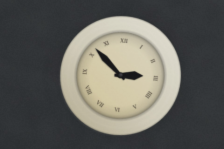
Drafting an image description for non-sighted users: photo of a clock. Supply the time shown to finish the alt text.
2:52
